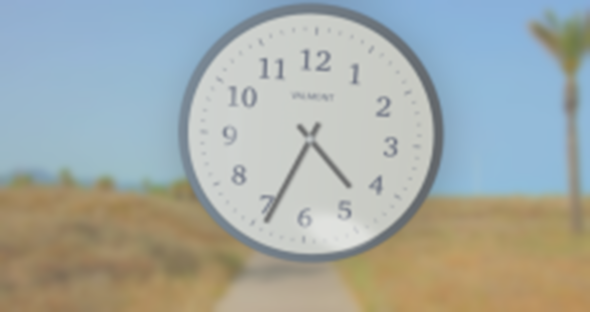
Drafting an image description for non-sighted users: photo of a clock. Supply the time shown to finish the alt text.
4:34
